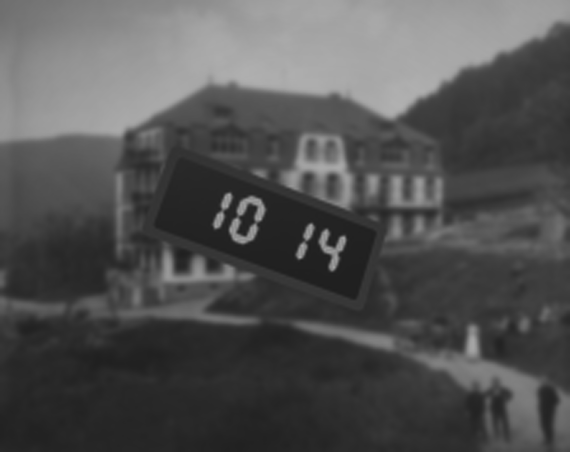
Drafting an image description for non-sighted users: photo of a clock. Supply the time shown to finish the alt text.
10:14
